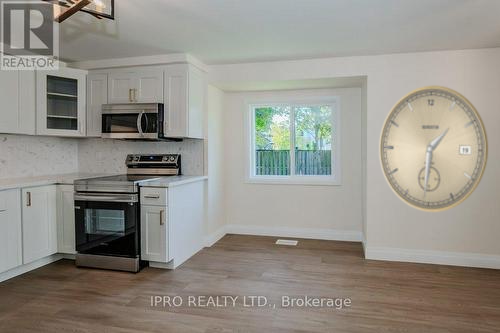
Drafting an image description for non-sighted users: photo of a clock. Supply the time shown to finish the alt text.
1:31
